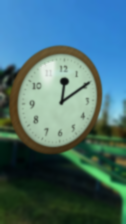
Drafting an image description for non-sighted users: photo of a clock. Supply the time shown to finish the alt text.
12:10
